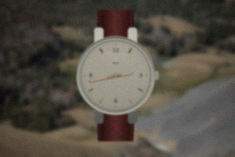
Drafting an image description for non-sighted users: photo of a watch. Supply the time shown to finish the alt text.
2:43
